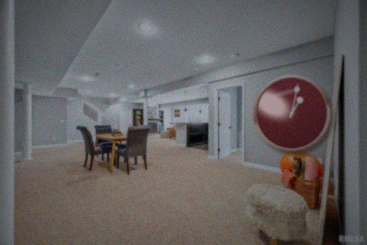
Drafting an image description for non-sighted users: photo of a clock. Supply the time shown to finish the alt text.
1:02
